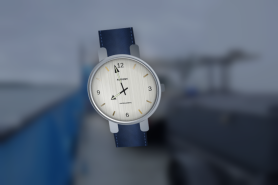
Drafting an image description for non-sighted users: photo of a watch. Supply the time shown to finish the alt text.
7:58
